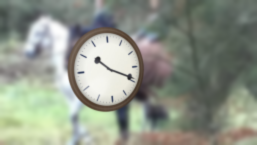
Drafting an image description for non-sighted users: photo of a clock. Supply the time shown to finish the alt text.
10:19
